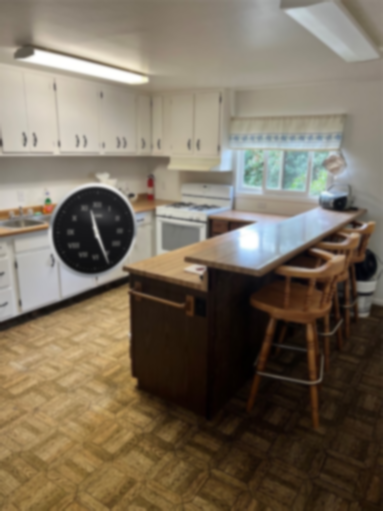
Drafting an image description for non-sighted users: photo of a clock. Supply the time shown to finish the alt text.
11:26
